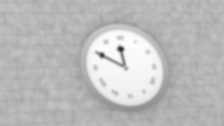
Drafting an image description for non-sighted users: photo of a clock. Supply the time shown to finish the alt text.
11:50
